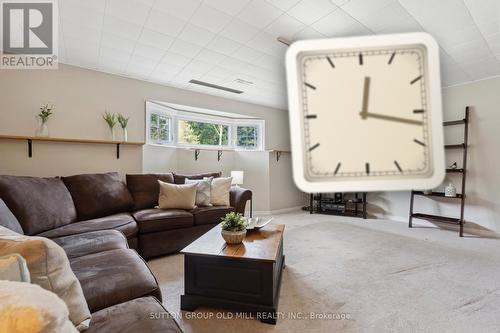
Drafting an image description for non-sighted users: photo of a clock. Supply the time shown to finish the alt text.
12:17
